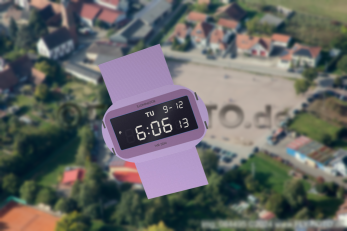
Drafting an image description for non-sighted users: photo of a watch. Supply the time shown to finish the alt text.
6:06:13
